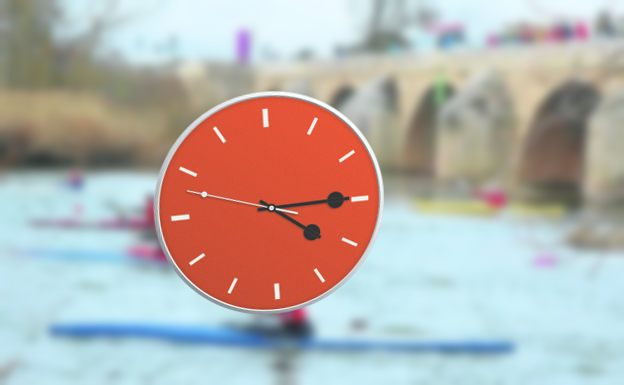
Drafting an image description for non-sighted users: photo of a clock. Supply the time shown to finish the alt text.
4:14:48
